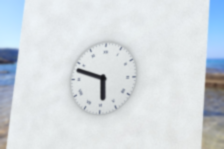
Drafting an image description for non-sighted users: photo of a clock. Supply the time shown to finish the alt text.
5:48
